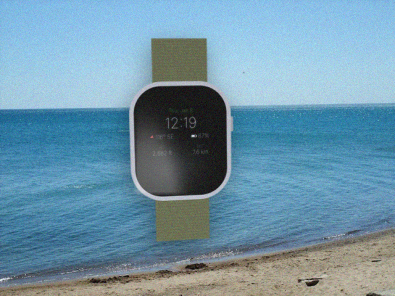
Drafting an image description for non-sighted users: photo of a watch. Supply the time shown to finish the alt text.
12:19
